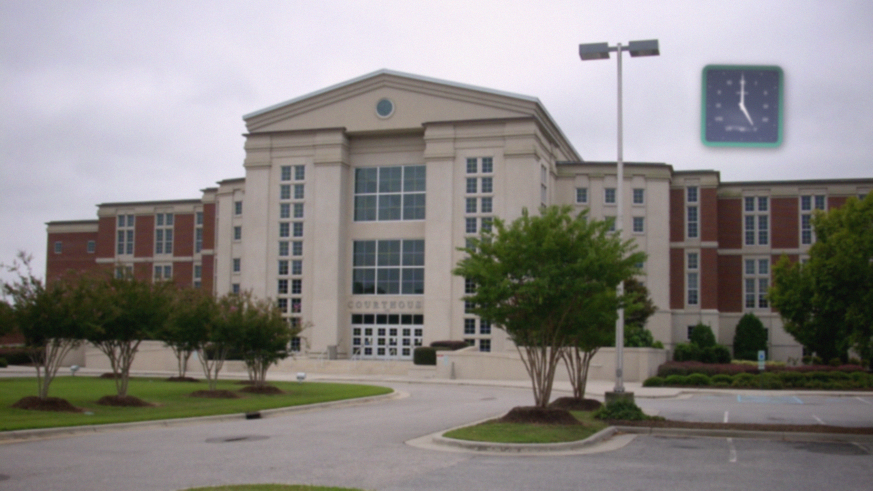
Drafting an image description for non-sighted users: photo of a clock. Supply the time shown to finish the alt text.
5:00
